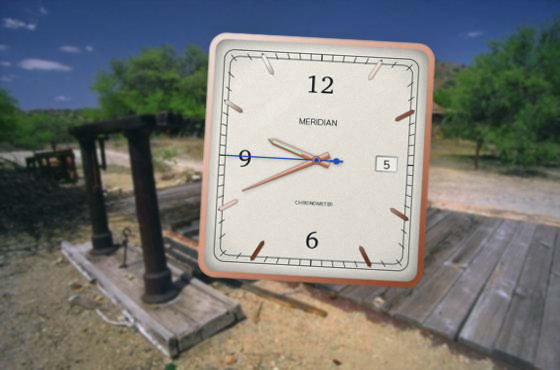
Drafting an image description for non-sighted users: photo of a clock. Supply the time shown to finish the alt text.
9:40:45
